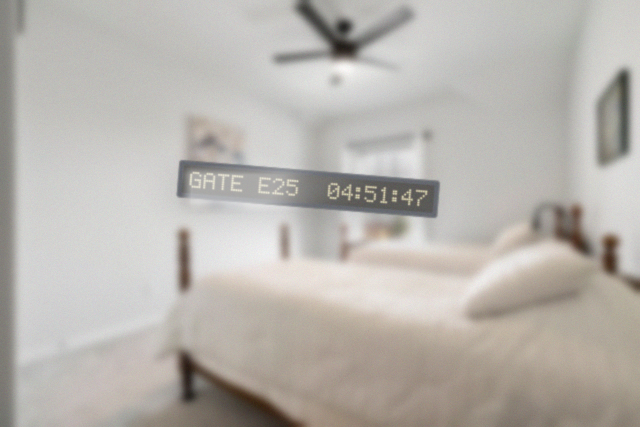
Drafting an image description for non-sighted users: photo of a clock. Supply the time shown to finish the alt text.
4:51:47
